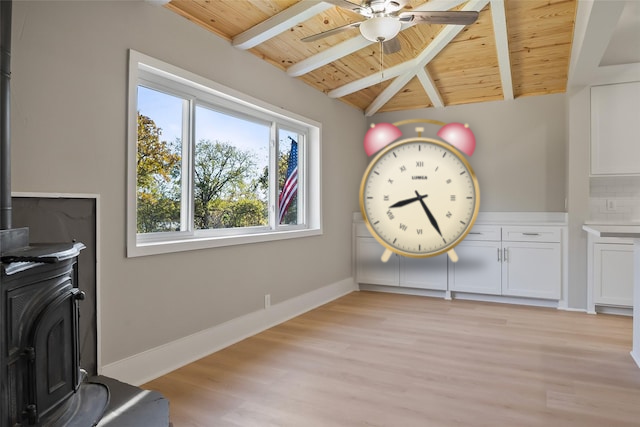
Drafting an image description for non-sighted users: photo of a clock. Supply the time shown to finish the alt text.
8:25
